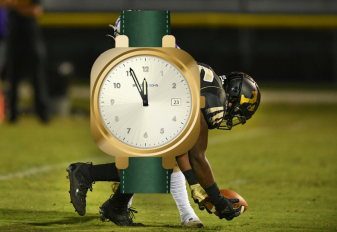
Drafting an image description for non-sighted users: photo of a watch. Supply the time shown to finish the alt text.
11:56
